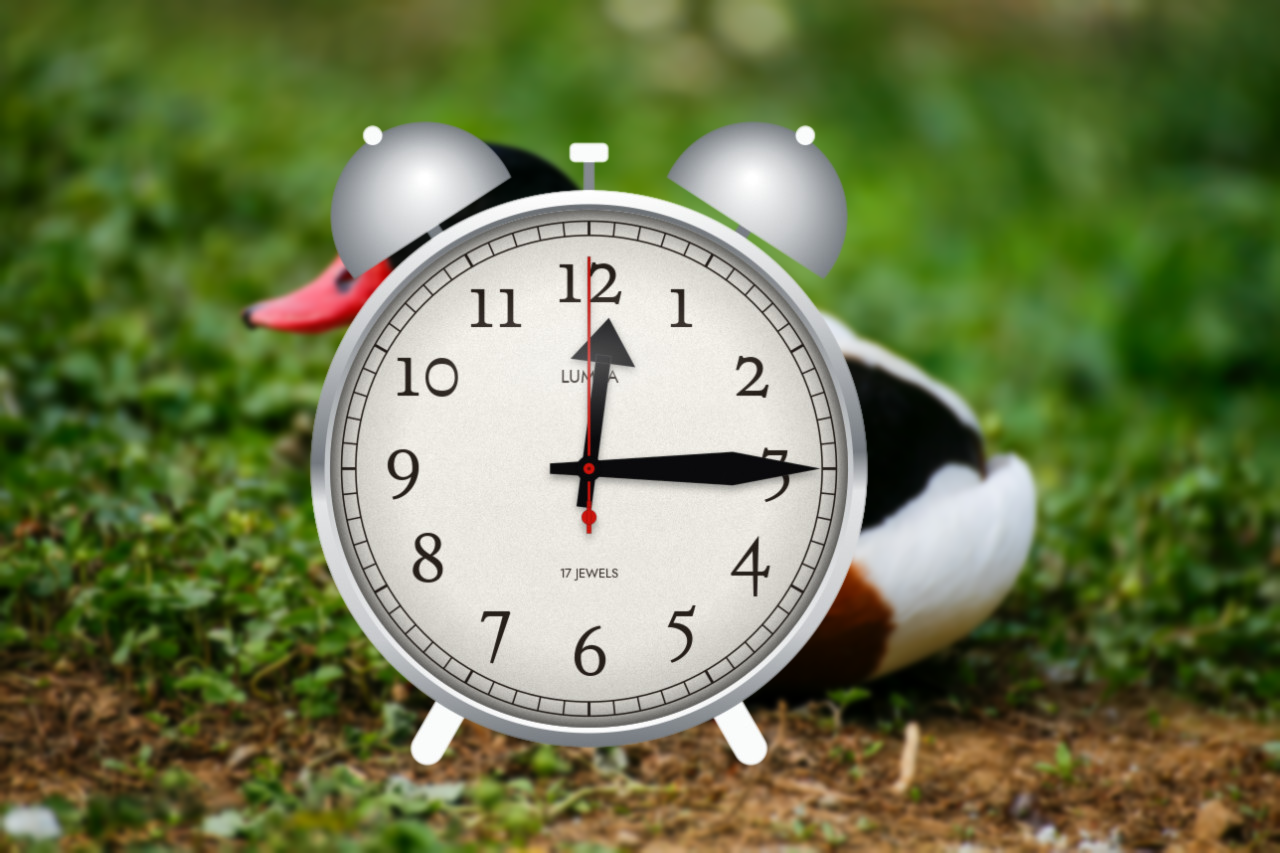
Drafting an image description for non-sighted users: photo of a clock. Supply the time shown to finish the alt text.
12:15:00
